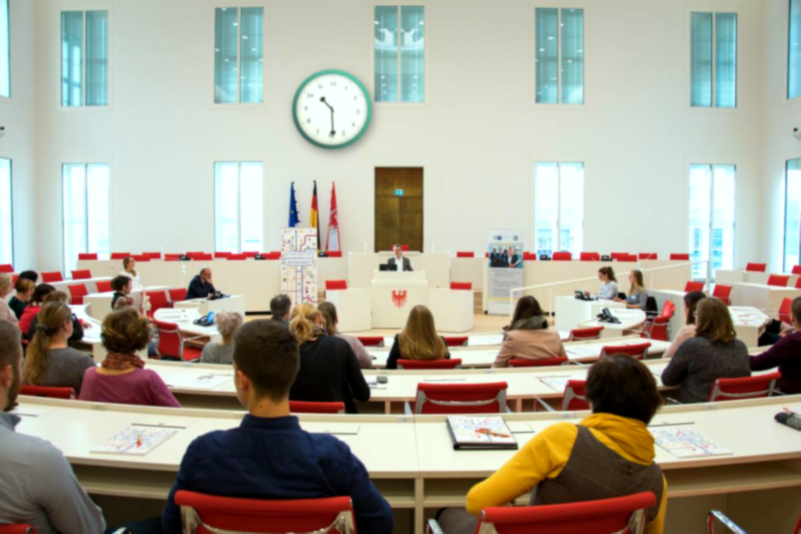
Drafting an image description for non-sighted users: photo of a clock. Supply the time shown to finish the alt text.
10:29
